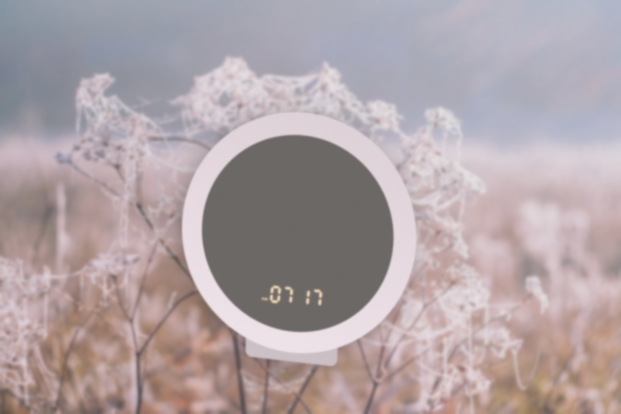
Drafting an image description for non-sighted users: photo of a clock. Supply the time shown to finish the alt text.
7:17
